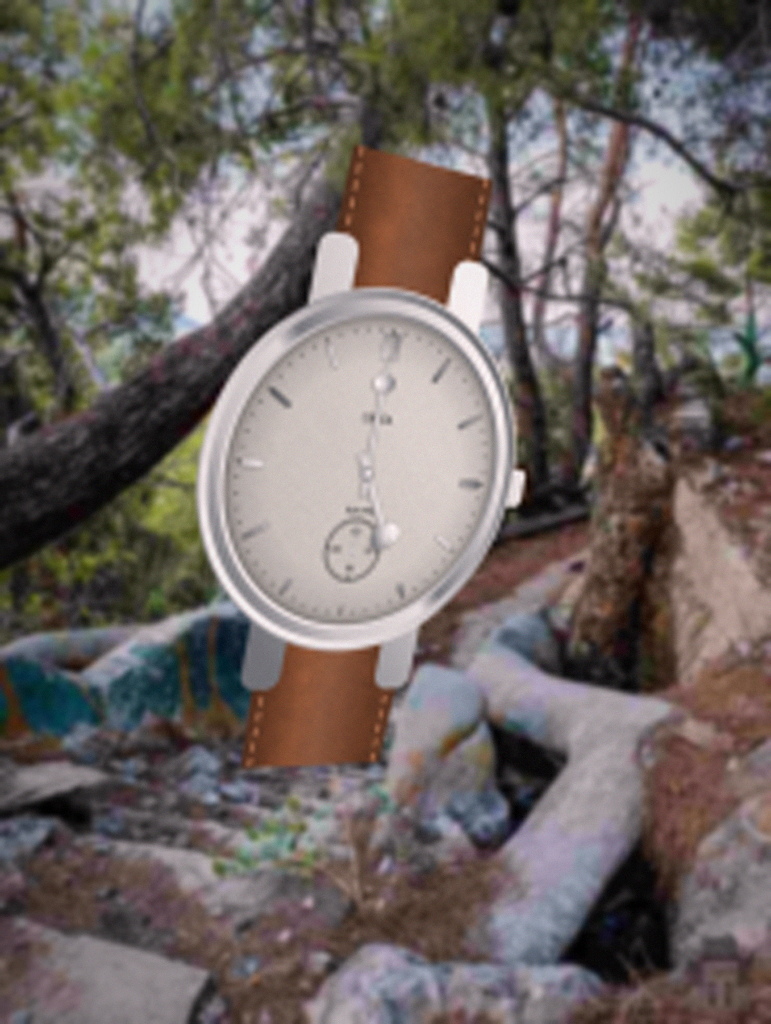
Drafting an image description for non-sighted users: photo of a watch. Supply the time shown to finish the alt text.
5:00
